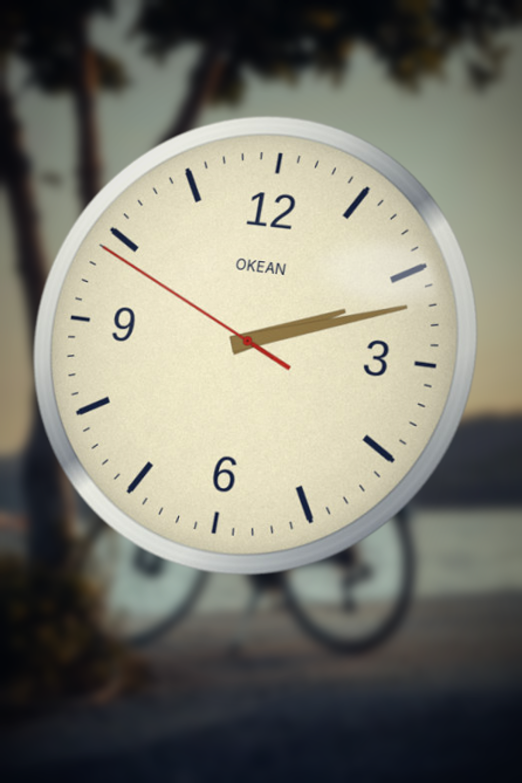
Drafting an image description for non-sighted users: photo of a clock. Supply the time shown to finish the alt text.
2:11:49
